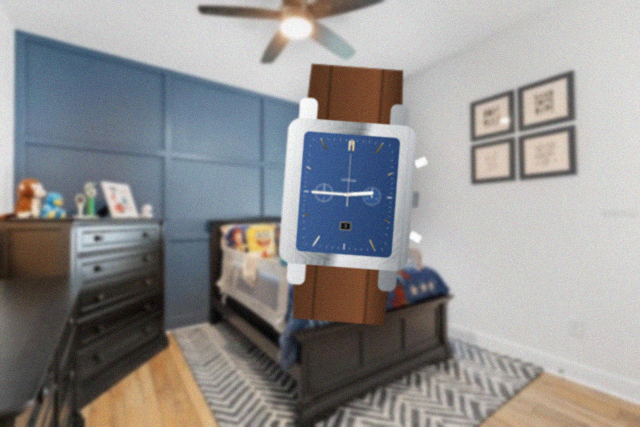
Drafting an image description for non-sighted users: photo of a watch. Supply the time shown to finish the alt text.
2:45
